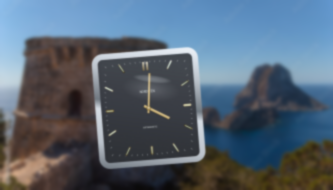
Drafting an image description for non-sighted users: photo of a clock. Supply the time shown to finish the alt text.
4:01
